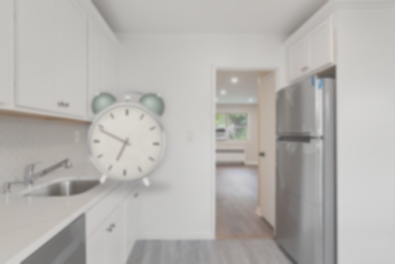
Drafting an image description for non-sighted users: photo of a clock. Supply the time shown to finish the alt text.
6:49
